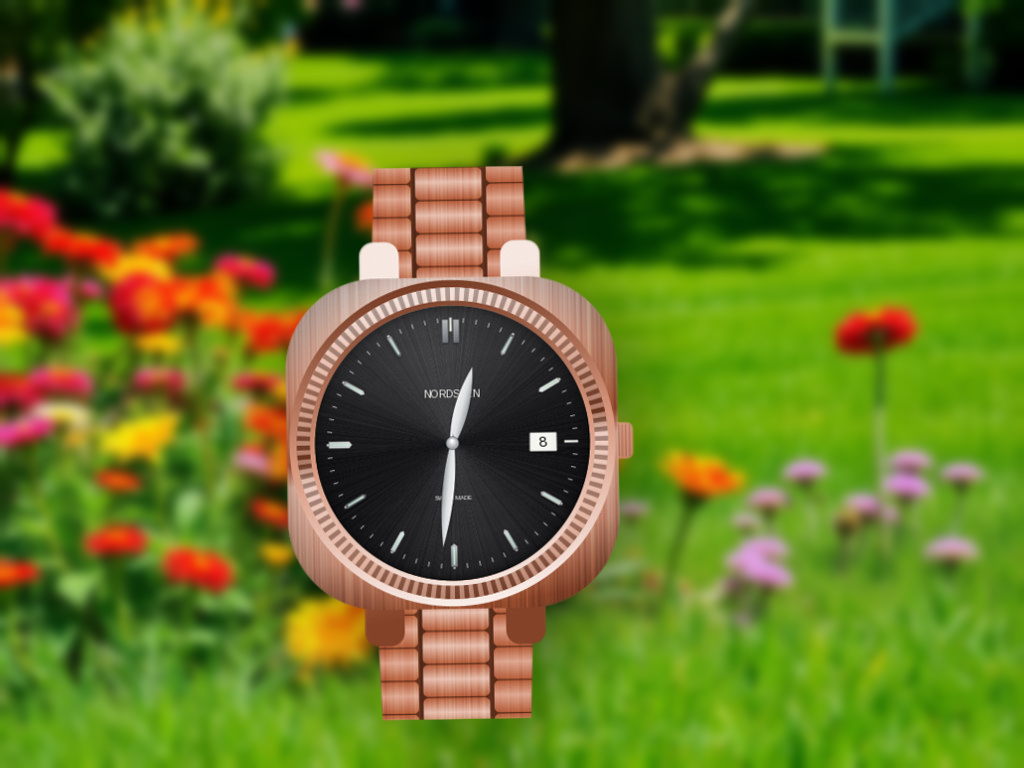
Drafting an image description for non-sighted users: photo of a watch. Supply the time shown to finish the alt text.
12:31
